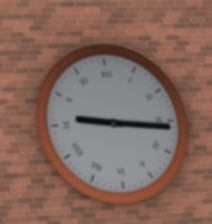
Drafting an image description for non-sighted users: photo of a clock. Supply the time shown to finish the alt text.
9:16
